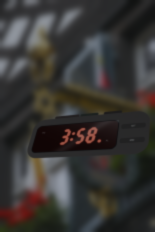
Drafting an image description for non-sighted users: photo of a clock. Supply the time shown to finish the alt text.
3:58
